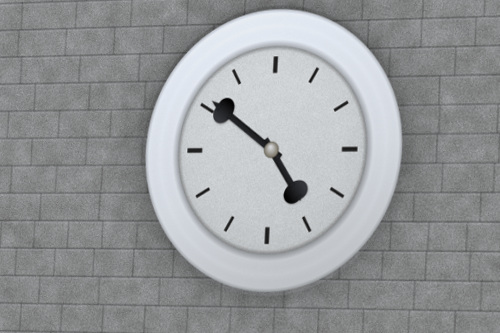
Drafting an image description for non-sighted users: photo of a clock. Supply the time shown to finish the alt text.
4:51
